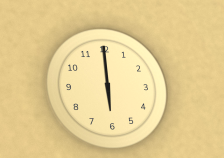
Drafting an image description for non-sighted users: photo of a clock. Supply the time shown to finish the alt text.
6:00
